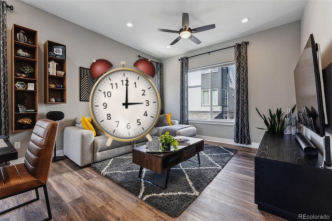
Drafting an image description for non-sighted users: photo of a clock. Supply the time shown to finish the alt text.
3:01
